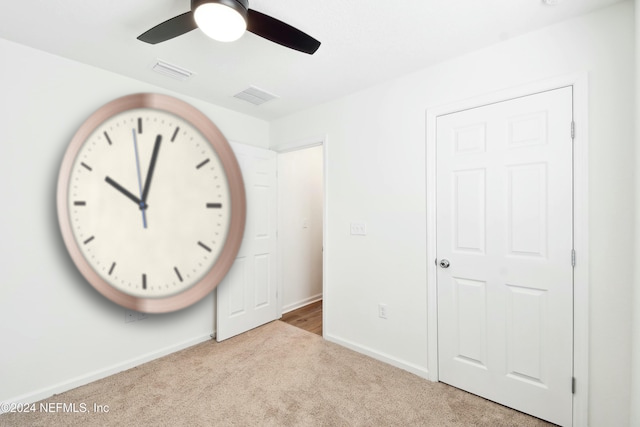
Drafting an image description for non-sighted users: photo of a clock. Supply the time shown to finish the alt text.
10:02:59
